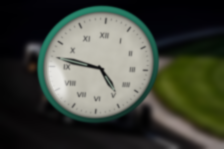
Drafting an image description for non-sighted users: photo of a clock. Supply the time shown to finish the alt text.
4:47
